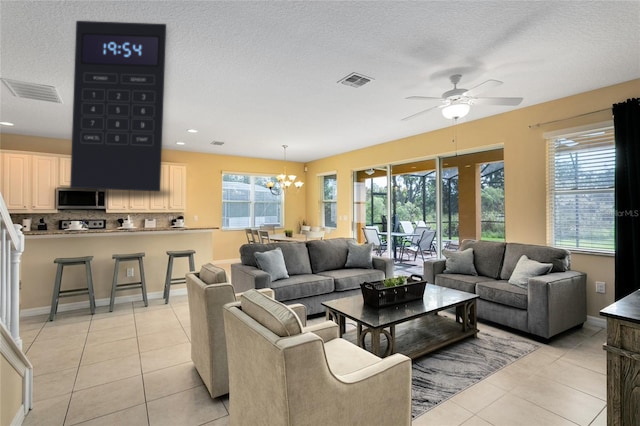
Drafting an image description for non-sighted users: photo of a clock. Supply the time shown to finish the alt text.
19:54
